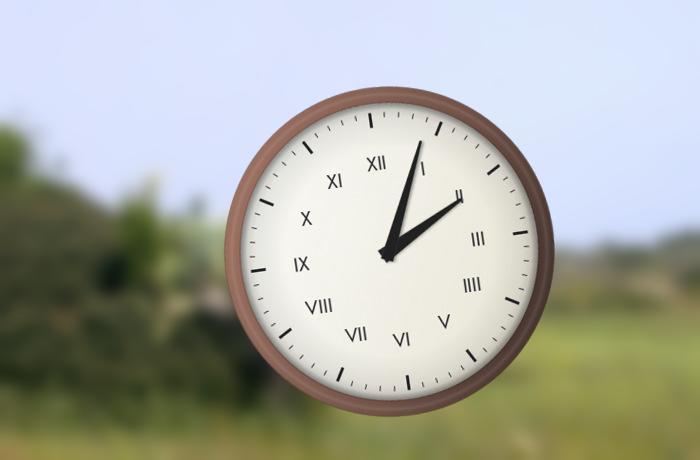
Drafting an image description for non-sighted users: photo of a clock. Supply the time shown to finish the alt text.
2:04
